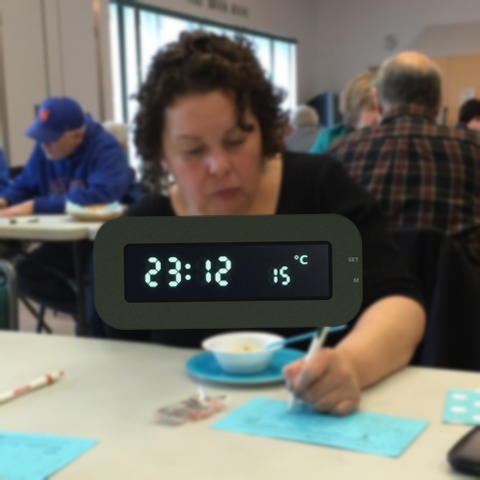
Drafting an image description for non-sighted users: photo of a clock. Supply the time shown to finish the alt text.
23:12
